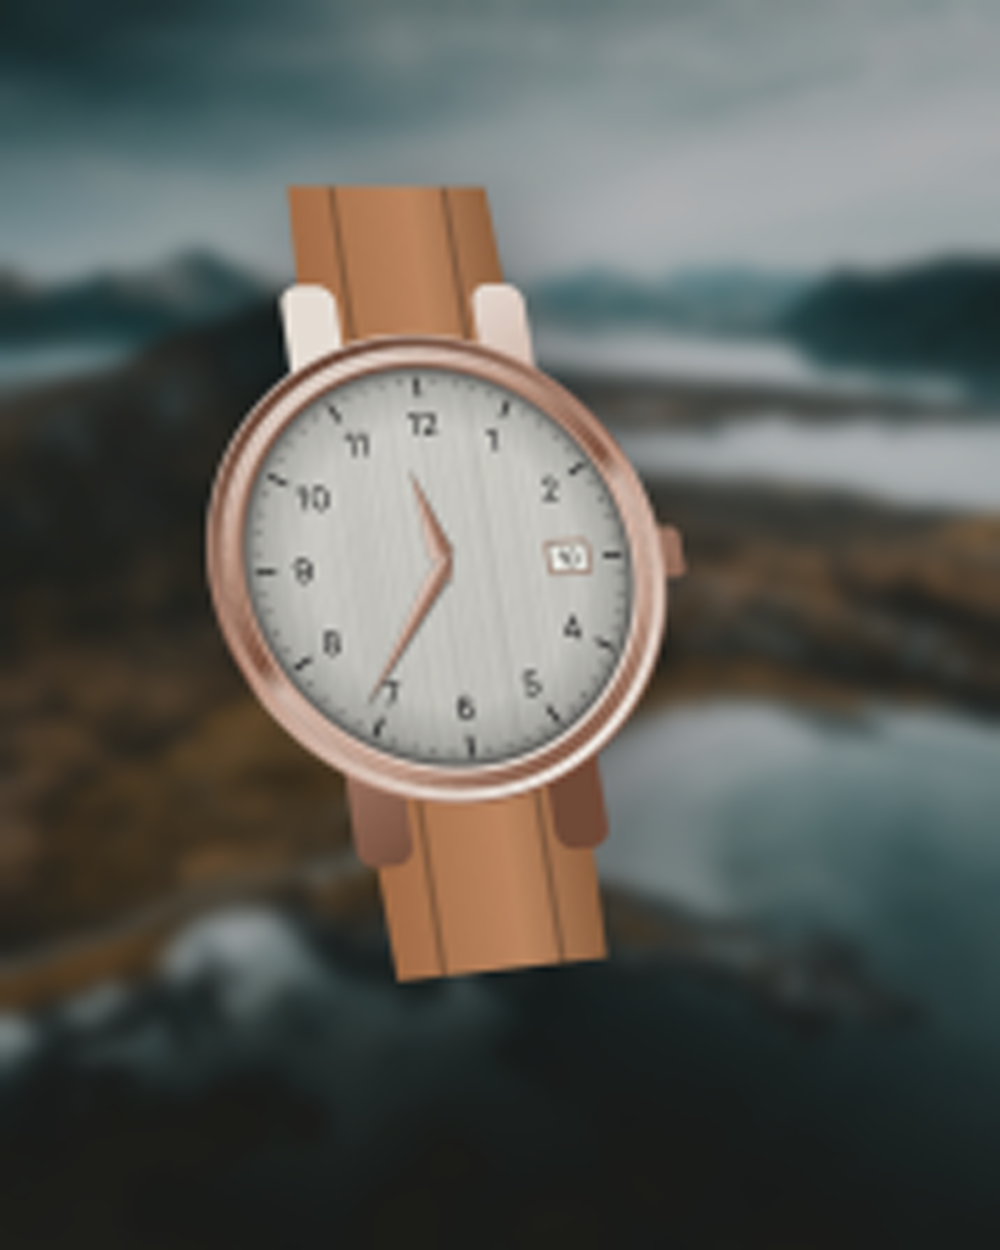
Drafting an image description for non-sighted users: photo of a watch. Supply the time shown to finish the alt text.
11:36
